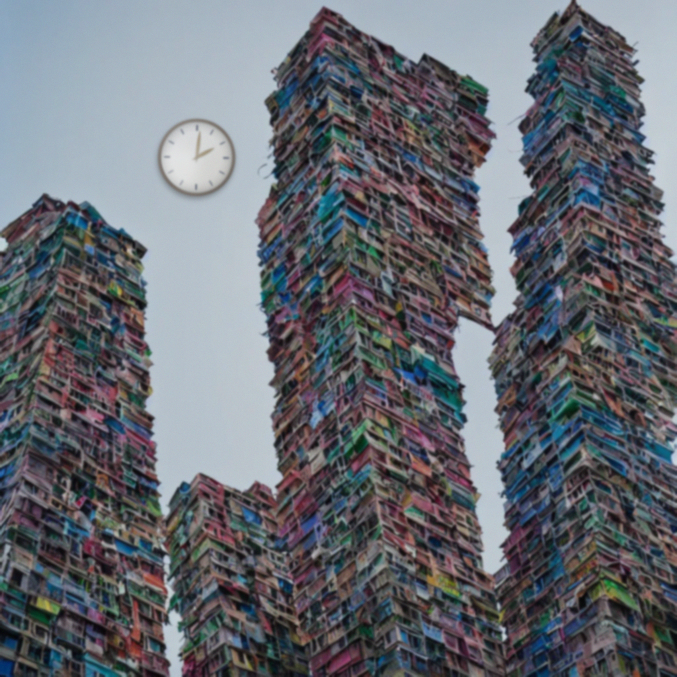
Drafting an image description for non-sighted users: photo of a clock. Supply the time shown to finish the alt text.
2:01
